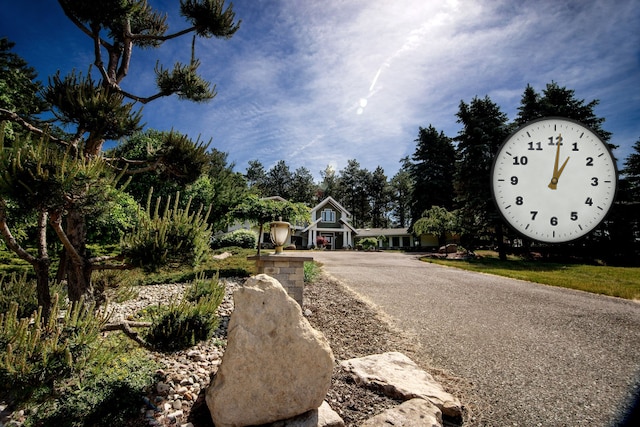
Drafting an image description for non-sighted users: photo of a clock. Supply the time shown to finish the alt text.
1:01
